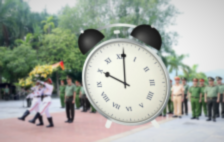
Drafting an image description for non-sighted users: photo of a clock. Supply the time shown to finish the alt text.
10:01
